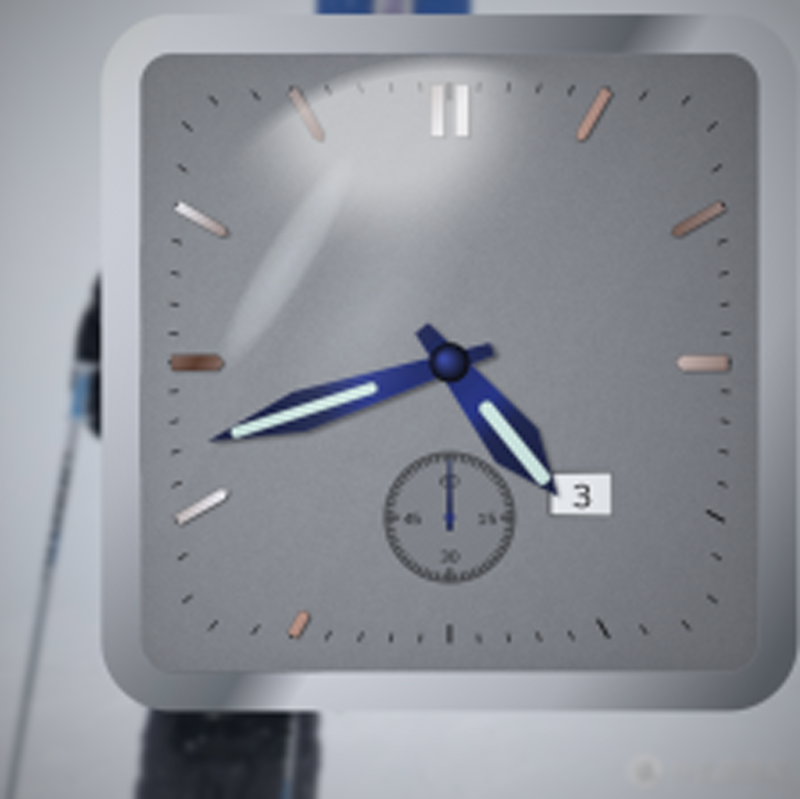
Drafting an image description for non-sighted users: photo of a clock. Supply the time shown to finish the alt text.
4:42
